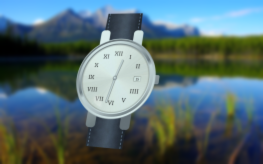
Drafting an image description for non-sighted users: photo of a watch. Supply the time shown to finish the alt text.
12:32
